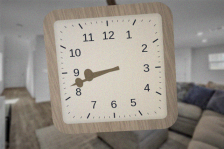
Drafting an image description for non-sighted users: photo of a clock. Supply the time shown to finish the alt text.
8:42
